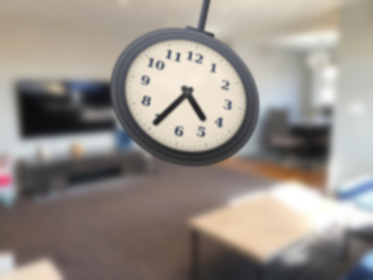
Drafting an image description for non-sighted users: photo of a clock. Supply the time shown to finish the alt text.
4:35
